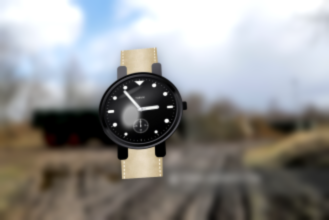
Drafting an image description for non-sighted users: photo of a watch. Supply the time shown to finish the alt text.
2:54
